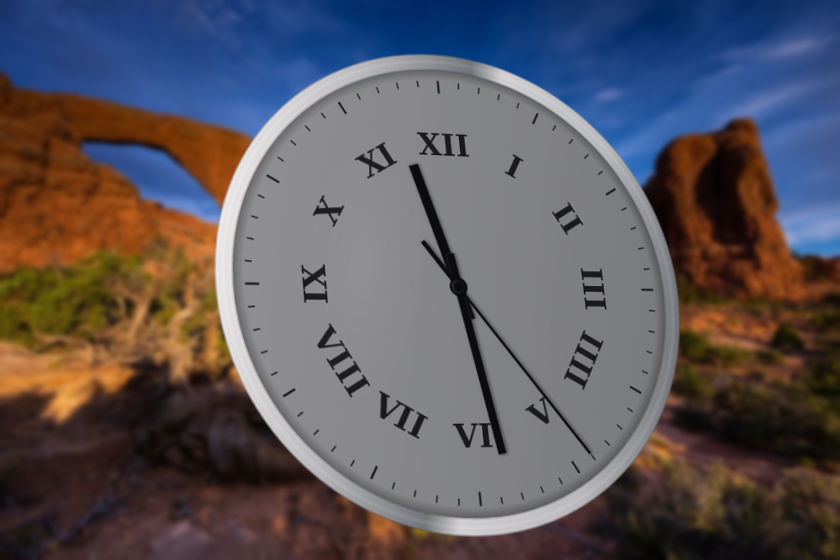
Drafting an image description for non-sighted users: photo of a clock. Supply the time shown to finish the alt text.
11:28:24
